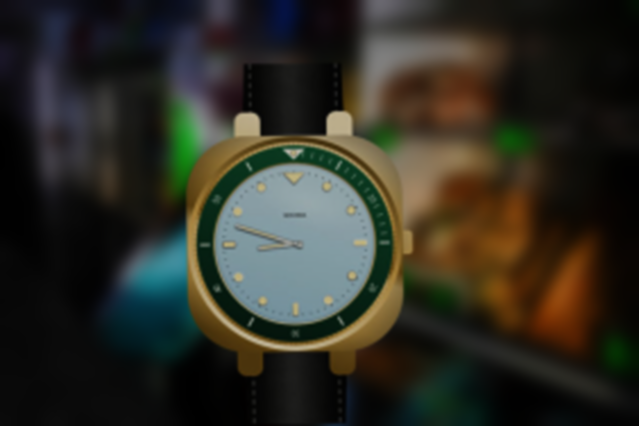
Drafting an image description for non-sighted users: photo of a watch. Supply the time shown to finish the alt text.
8:48
